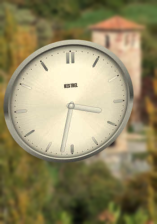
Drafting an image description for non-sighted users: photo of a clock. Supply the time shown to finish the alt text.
3:32
